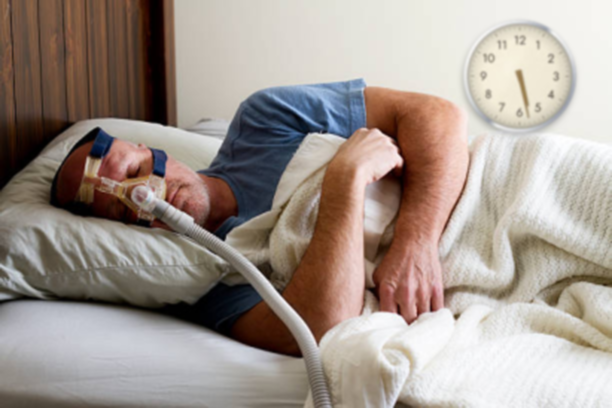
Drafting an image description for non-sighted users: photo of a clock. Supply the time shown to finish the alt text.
5:28
